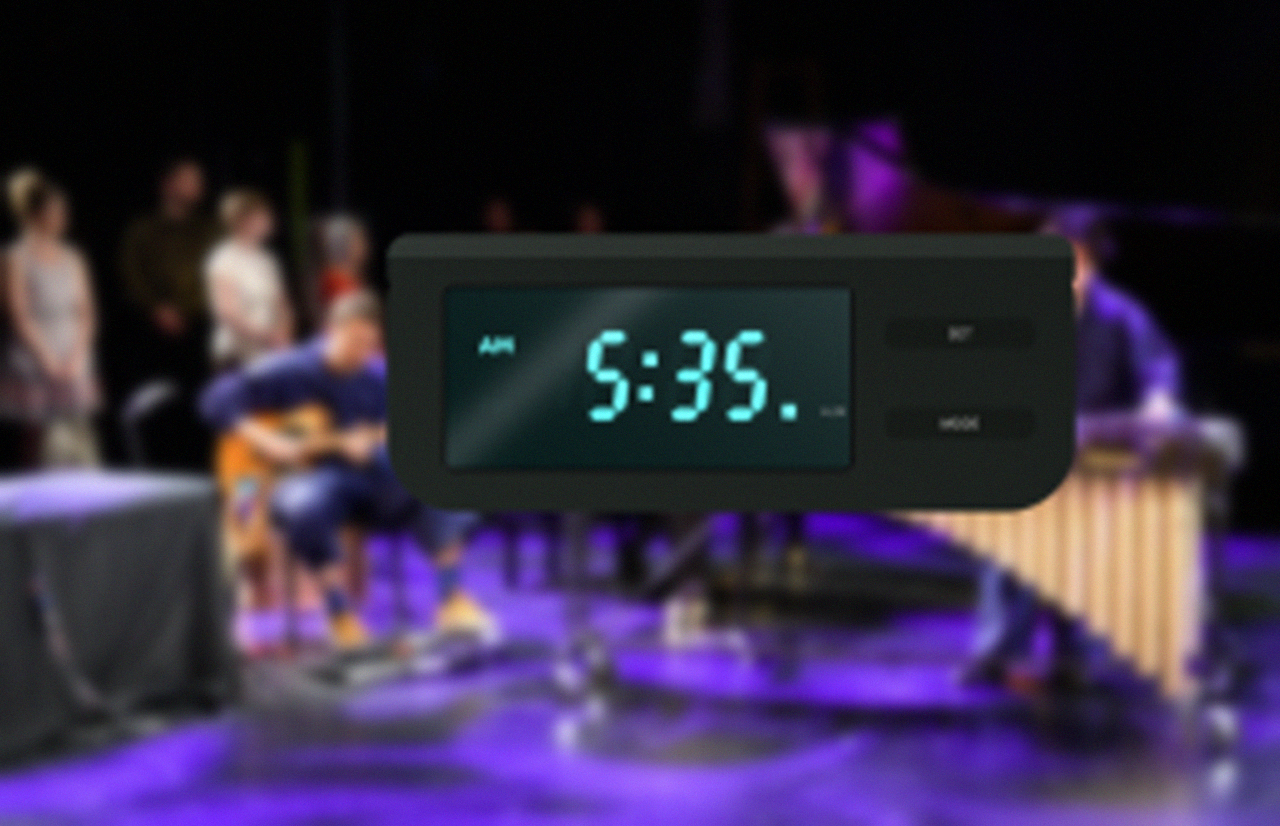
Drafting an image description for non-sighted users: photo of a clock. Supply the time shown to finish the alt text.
5:35
